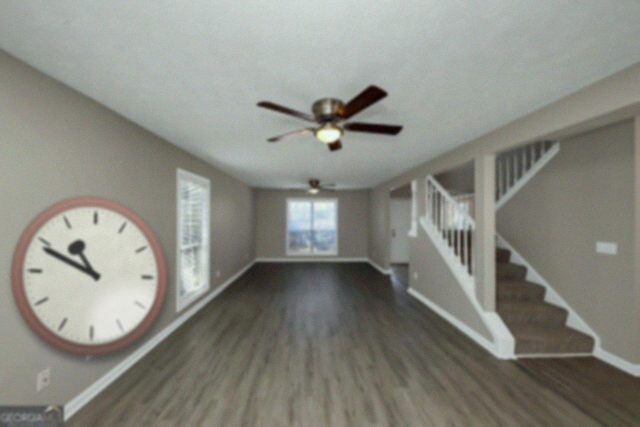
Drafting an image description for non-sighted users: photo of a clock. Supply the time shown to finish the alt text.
10:49
